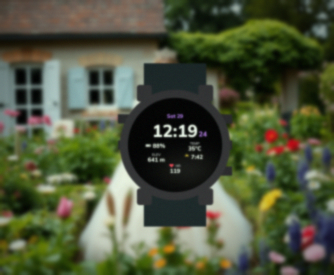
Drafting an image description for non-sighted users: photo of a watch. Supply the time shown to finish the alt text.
12:19
